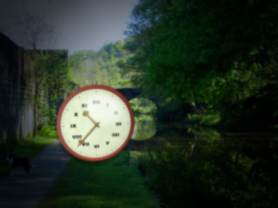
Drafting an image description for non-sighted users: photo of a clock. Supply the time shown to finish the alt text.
10:37
